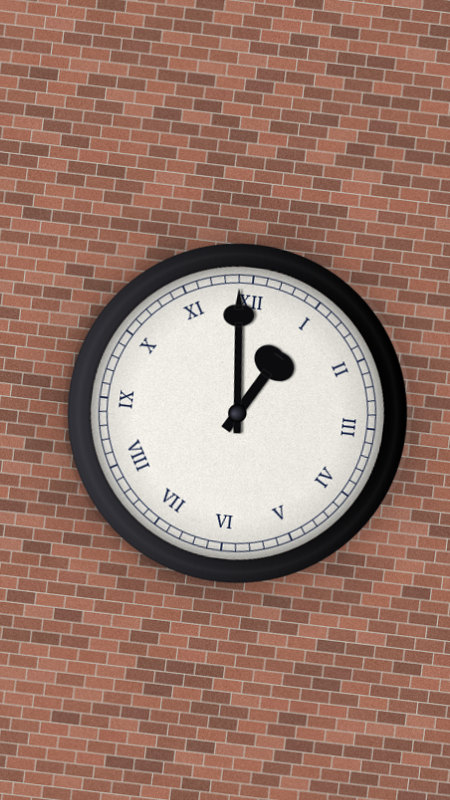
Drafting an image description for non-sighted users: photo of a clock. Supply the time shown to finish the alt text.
12:59
